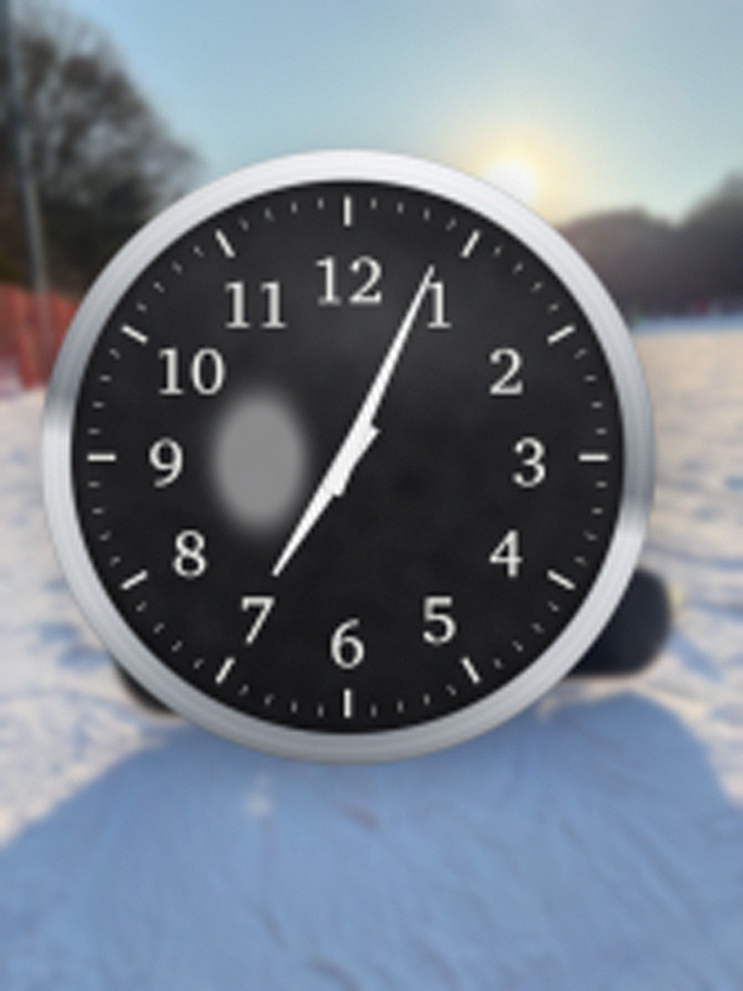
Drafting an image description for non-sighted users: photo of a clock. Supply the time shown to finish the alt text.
7:04
